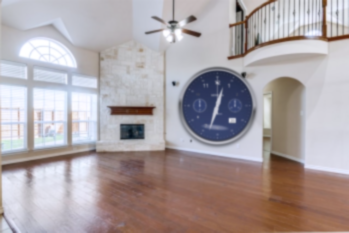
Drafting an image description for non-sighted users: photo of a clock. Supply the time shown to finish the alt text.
12:33
